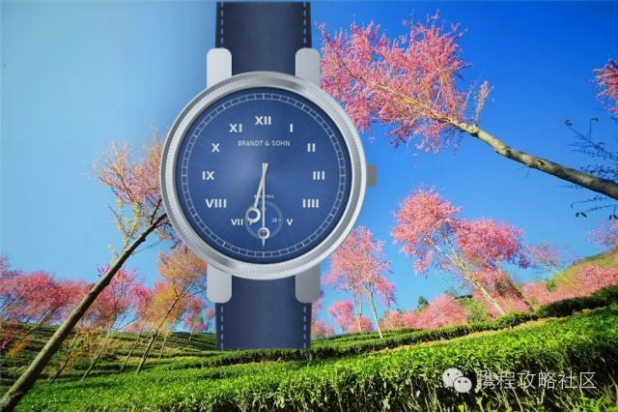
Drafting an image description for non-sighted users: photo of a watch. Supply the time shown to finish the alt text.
6:30
